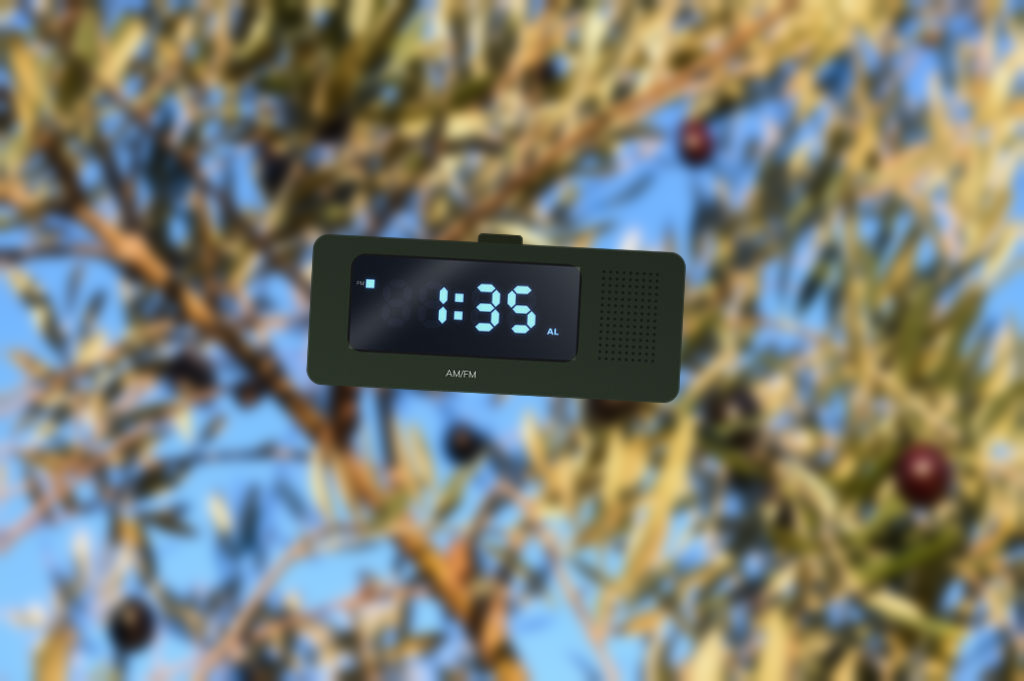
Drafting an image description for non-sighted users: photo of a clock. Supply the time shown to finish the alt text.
1:35
